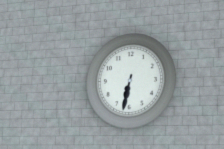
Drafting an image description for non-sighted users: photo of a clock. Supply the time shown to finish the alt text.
6:32
